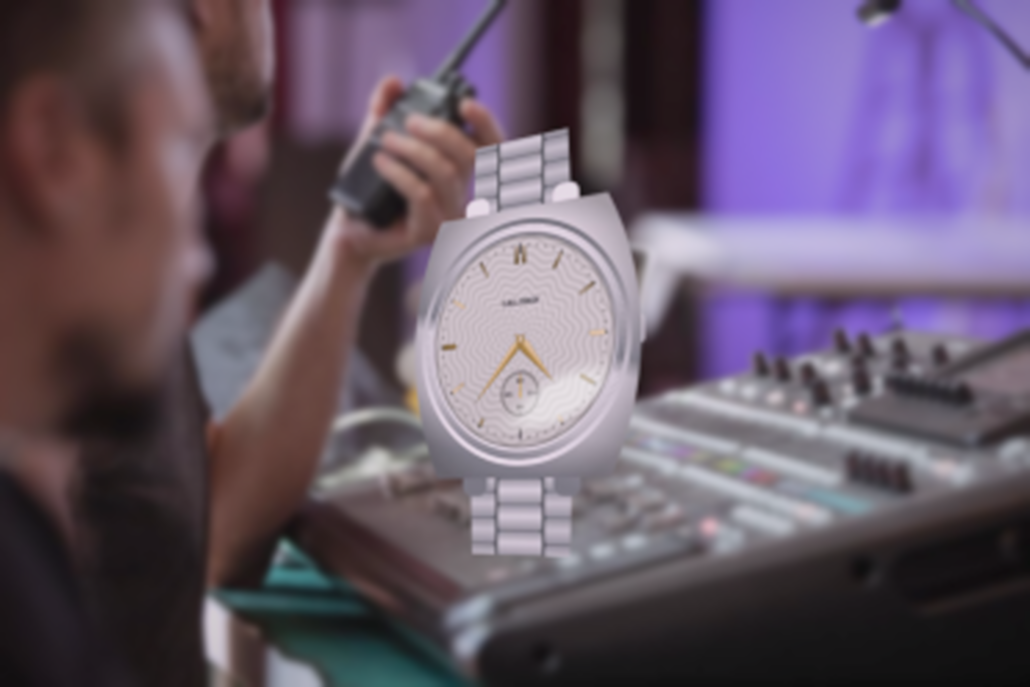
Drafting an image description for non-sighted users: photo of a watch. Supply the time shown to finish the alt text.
4:37
